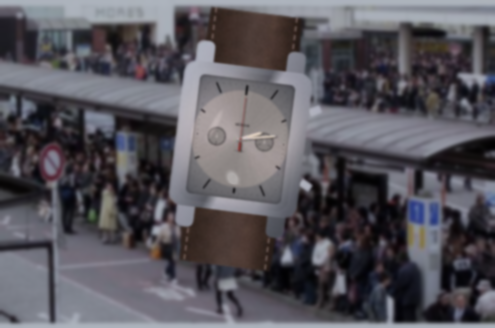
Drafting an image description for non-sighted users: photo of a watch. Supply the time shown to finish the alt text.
2:13
